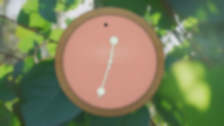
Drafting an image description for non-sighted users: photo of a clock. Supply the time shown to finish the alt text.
12:34
